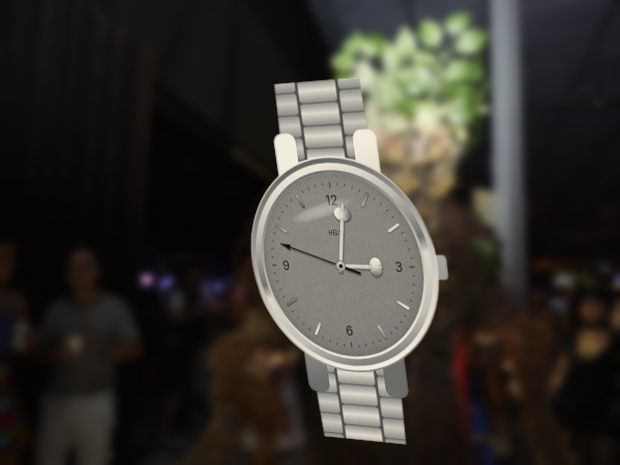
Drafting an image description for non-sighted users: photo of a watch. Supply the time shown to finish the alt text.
3:01:48
